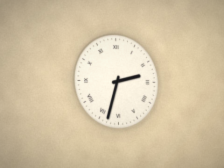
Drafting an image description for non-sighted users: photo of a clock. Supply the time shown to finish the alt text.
2:33
